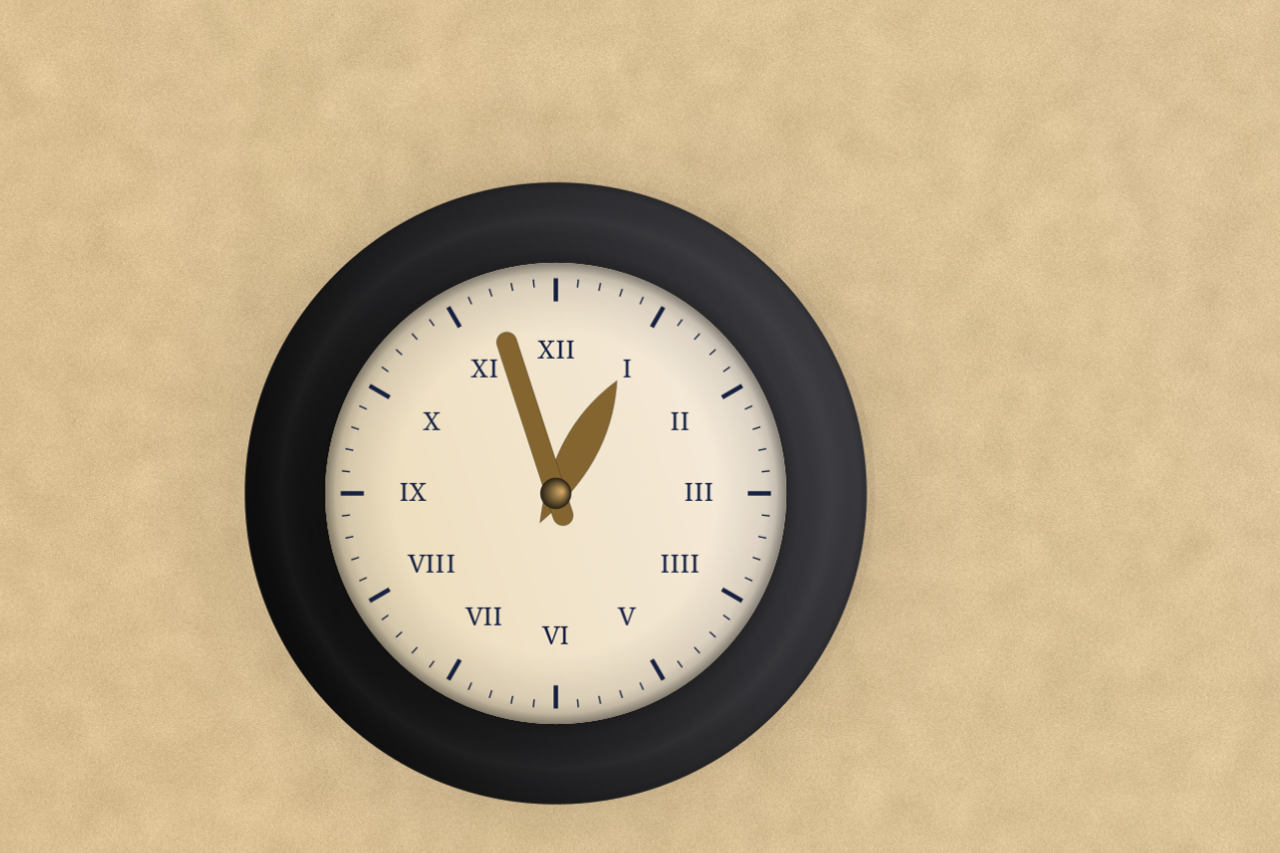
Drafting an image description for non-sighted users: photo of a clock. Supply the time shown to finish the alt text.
12:57
